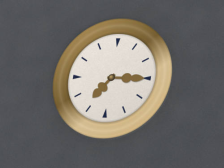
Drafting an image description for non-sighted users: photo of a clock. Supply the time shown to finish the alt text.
7:15
